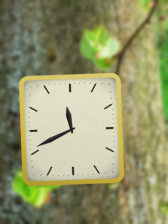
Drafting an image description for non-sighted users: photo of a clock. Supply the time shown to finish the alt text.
11:41
